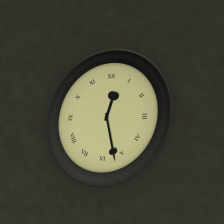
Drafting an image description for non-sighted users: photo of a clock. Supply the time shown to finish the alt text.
12:27
